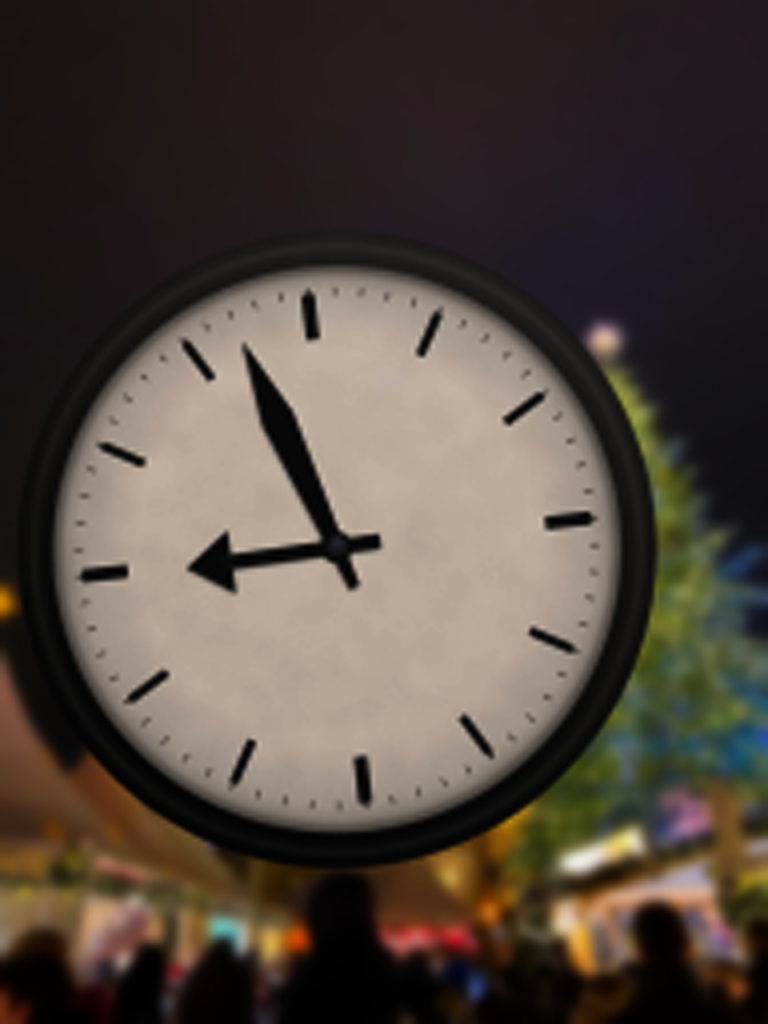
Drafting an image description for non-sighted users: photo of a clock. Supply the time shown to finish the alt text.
8:57
